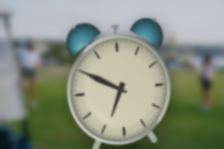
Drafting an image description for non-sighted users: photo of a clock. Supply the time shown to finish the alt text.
6:50
